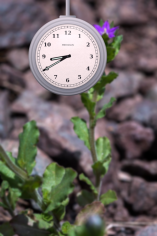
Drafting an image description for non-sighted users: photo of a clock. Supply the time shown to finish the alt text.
8:40
